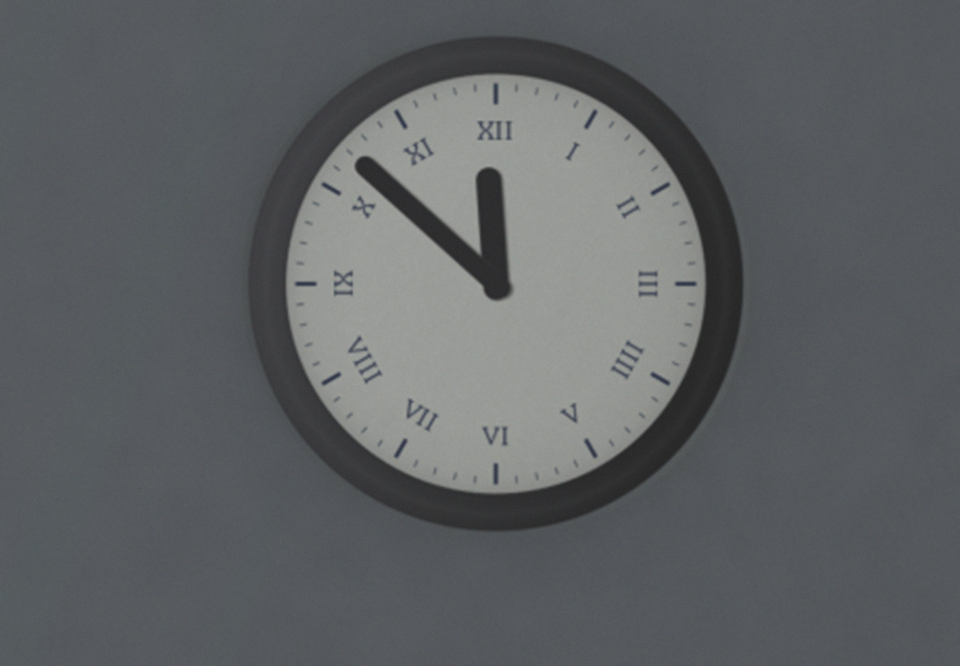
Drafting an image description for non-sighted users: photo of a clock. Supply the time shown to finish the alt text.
11:52
